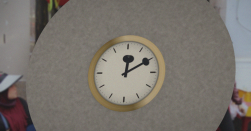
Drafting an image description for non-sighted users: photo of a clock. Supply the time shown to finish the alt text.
12:10
